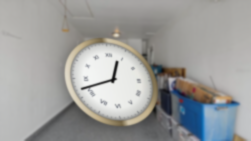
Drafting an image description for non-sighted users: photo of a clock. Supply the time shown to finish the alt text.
12:42
